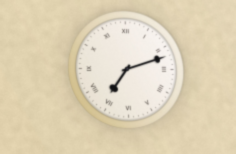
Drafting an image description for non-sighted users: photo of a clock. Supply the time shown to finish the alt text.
7:12
